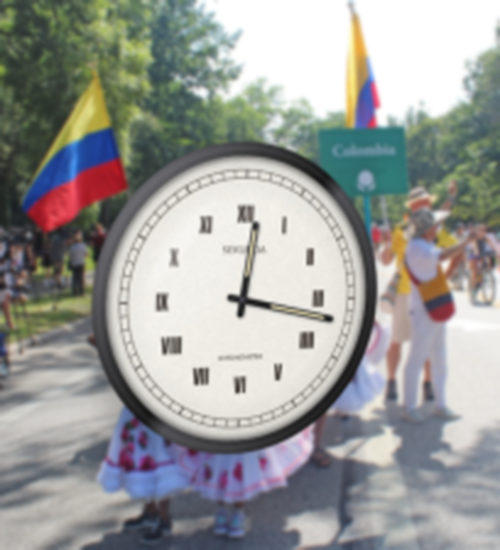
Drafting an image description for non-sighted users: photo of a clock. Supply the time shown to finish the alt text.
12:17
